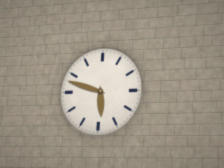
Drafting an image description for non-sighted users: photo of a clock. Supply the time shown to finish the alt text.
5:48
